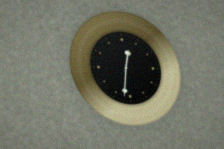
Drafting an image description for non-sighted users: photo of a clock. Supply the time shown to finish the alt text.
12:32
